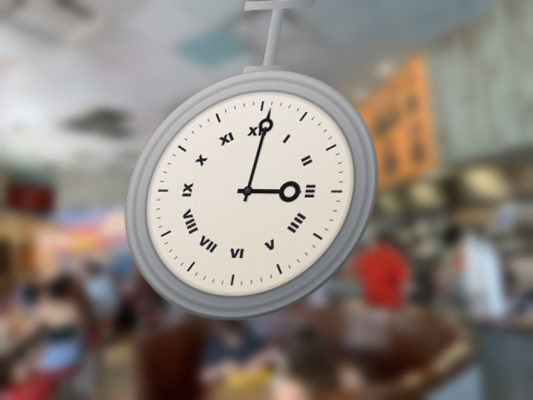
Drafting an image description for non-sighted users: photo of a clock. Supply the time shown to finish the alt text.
3:01
